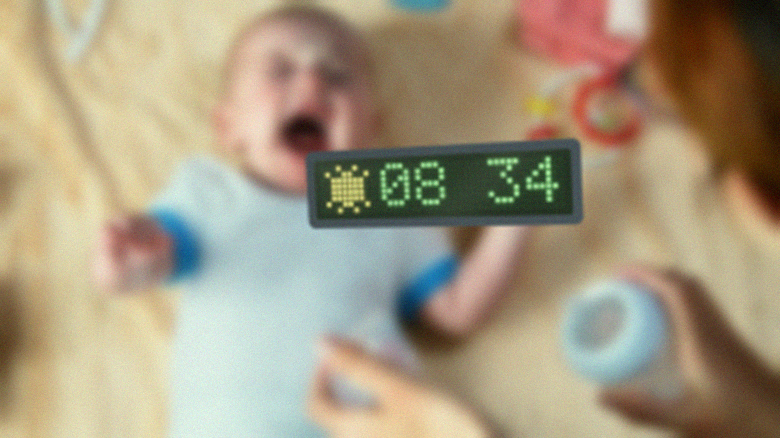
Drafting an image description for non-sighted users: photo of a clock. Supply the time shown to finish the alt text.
8:34
